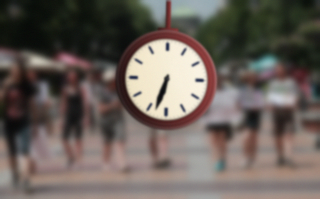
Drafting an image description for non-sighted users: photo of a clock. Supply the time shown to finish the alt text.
6:33
